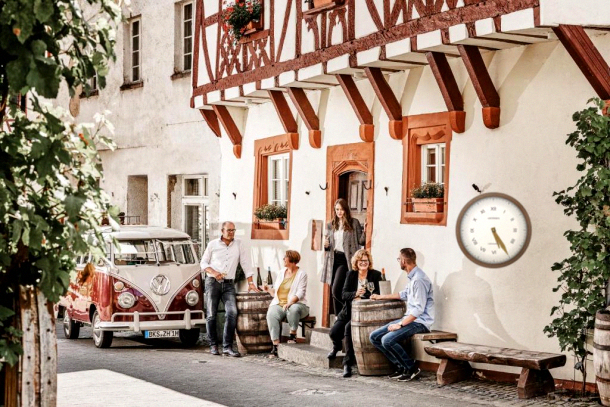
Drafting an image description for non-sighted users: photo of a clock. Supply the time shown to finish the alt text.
5:25
